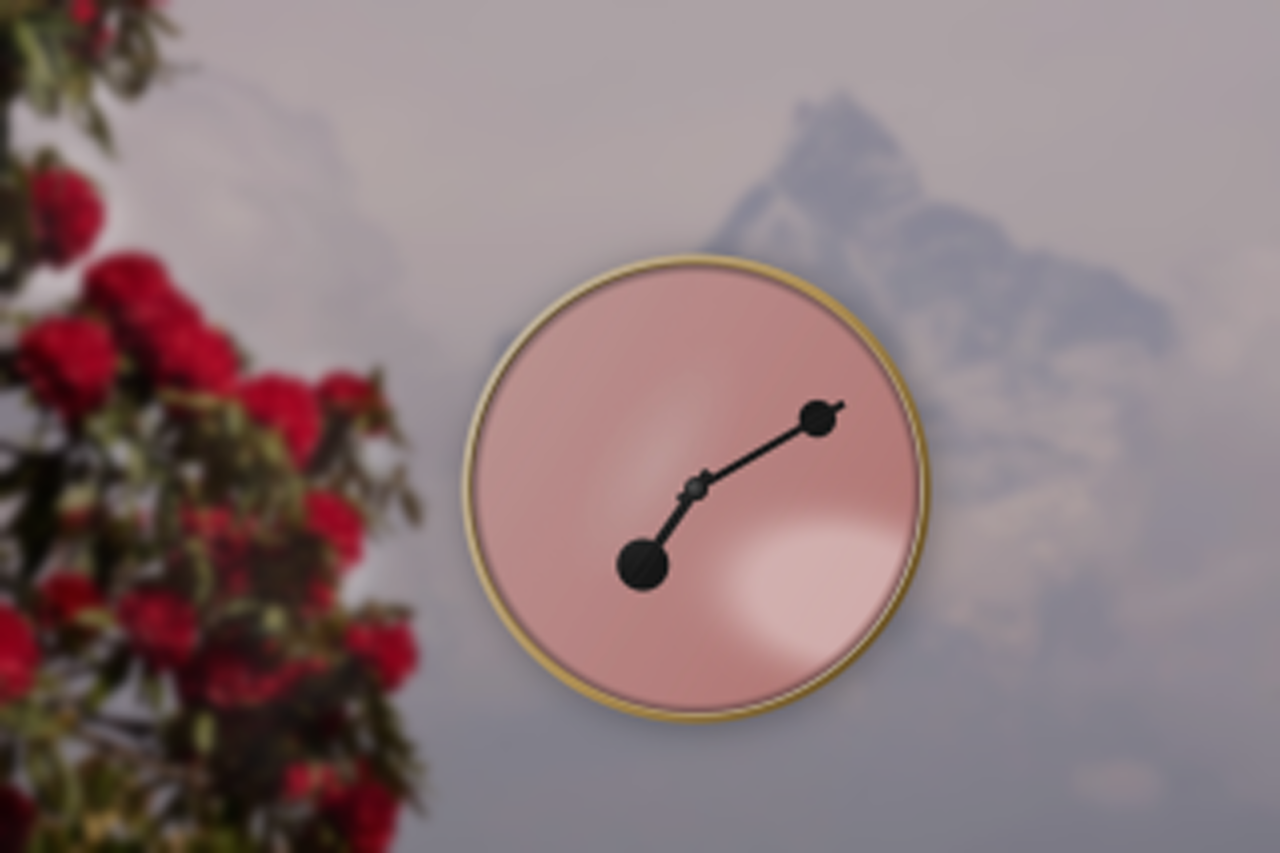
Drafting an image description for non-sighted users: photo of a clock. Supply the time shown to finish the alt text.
7:10
